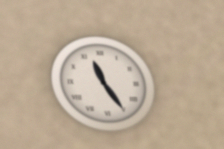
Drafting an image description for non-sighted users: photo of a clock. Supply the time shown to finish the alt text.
11:25
